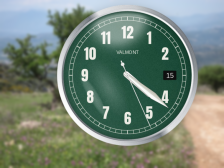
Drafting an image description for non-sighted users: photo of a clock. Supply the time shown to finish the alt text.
4:21:26
